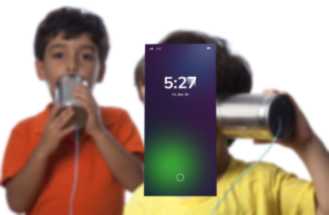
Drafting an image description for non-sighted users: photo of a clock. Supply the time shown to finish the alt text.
5:27
